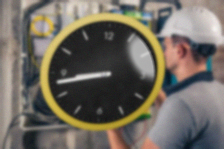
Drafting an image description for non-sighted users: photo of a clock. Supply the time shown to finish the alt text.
8:43
